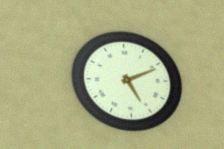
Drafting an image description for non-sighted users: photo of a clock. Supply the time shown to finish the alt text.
5:11
